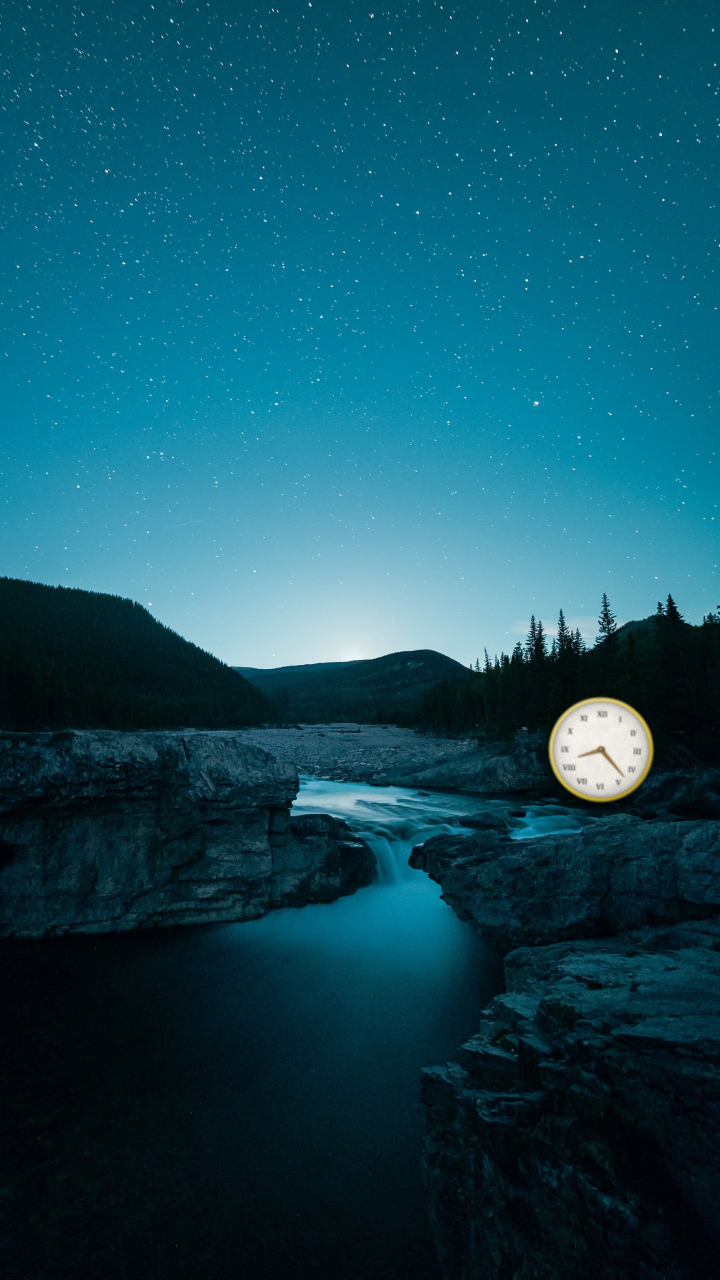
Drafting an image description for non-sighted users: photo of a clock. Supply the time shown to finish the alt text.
8:23
